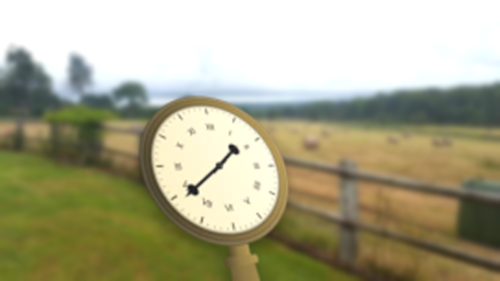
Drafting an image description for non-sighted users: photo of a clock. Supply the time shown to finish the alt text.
1:39
